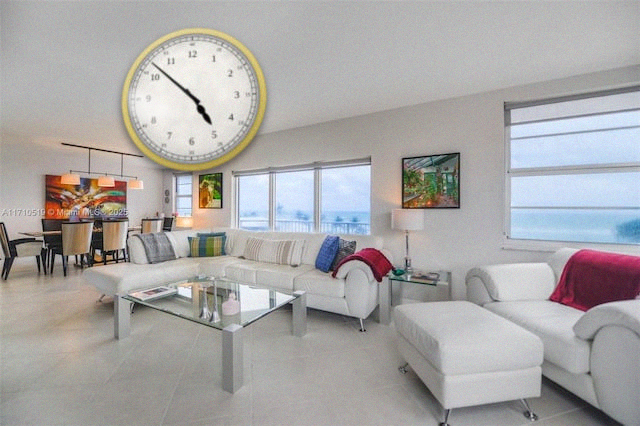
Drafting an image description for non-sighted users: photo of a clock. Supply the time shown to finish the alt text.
4:52
